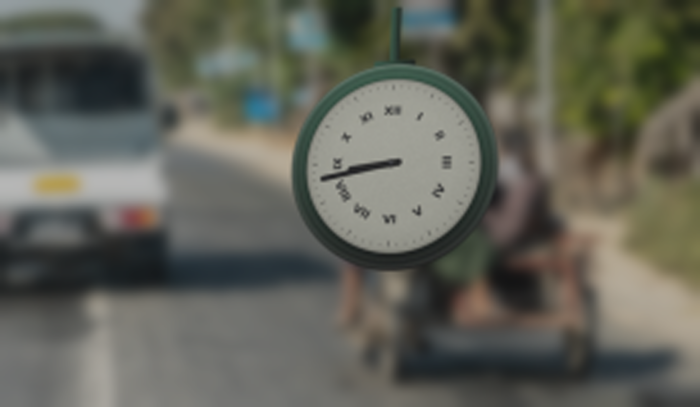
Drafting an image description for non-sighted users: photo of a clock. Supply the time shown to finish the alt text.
8:43
